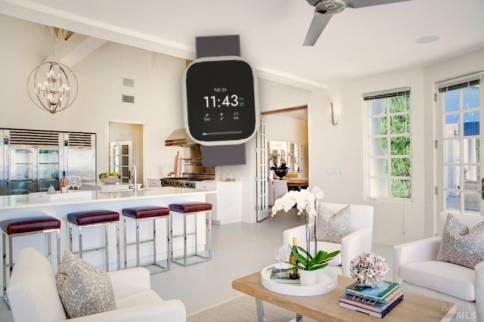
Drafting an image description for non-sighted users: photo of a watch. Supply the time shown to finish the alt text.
11:43
